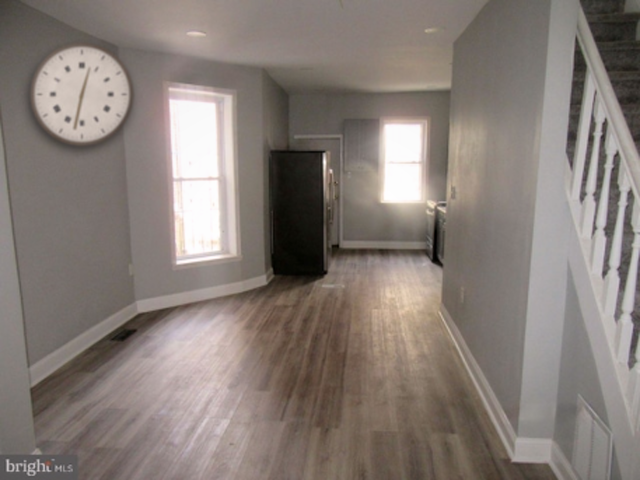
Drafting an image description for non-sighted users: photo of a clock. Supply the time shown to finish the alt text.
12:32
